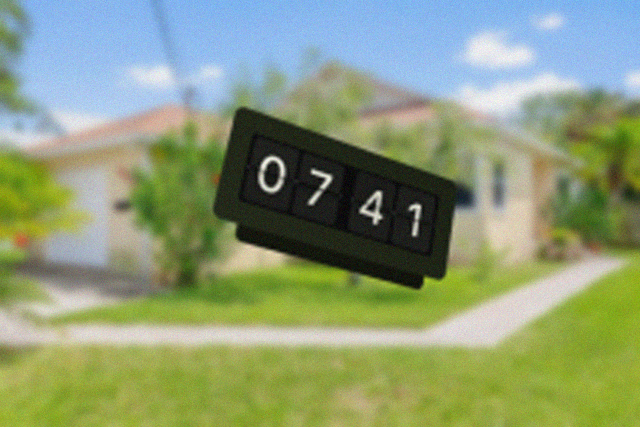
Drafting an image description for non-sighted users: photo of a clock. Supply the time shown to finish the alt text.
7:41
